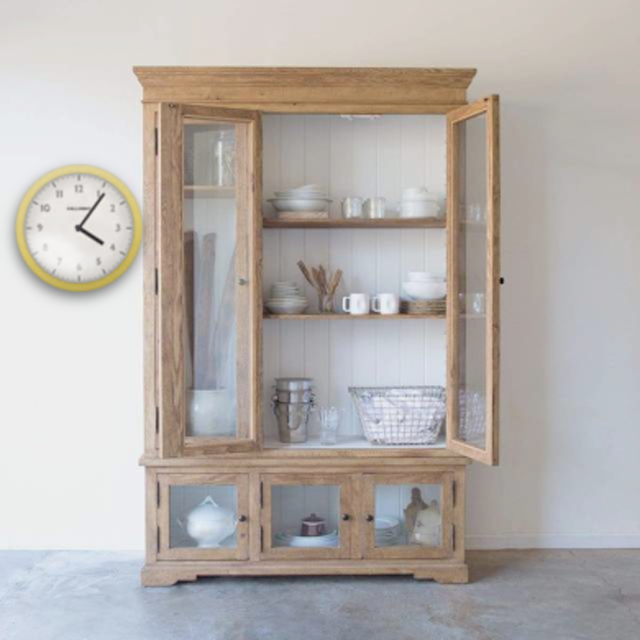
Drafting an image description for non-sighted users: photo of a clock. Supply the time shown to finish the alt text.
4:06
